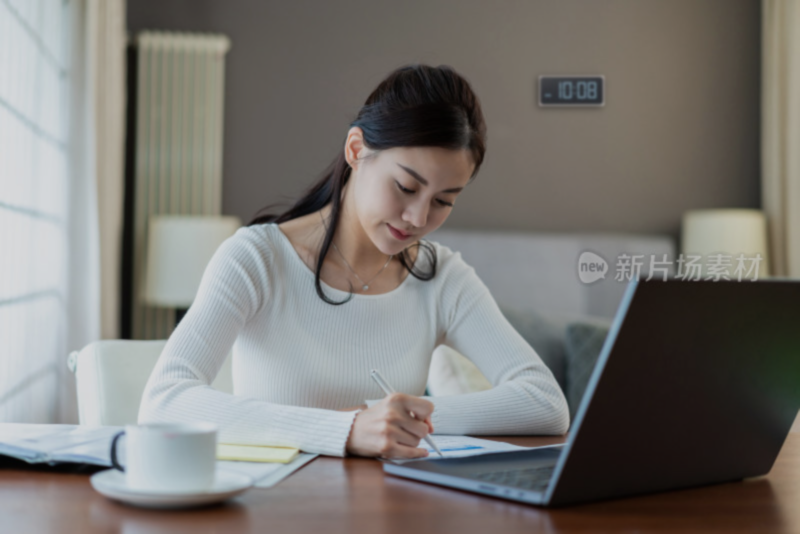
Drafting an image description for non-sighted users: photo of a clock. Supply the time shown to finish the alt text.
10:08
